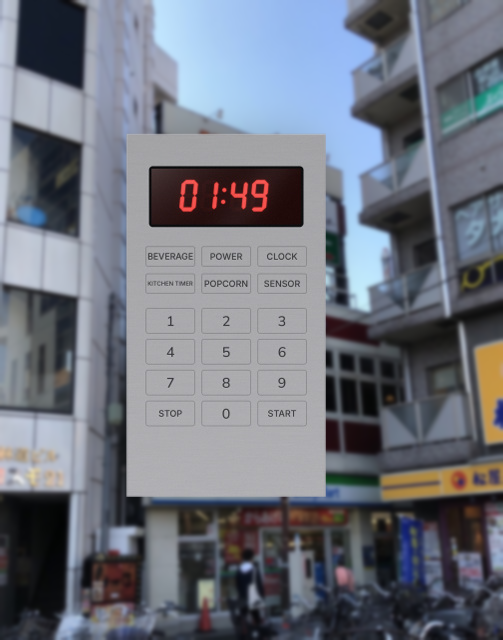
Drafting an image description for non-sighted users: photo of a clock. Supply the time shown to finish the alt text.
1:49
